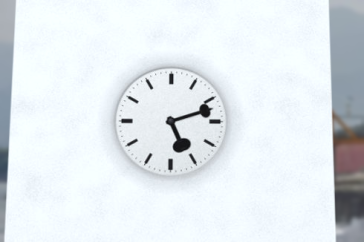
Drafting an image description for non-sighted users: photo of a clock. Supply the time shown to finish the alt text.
5:12
